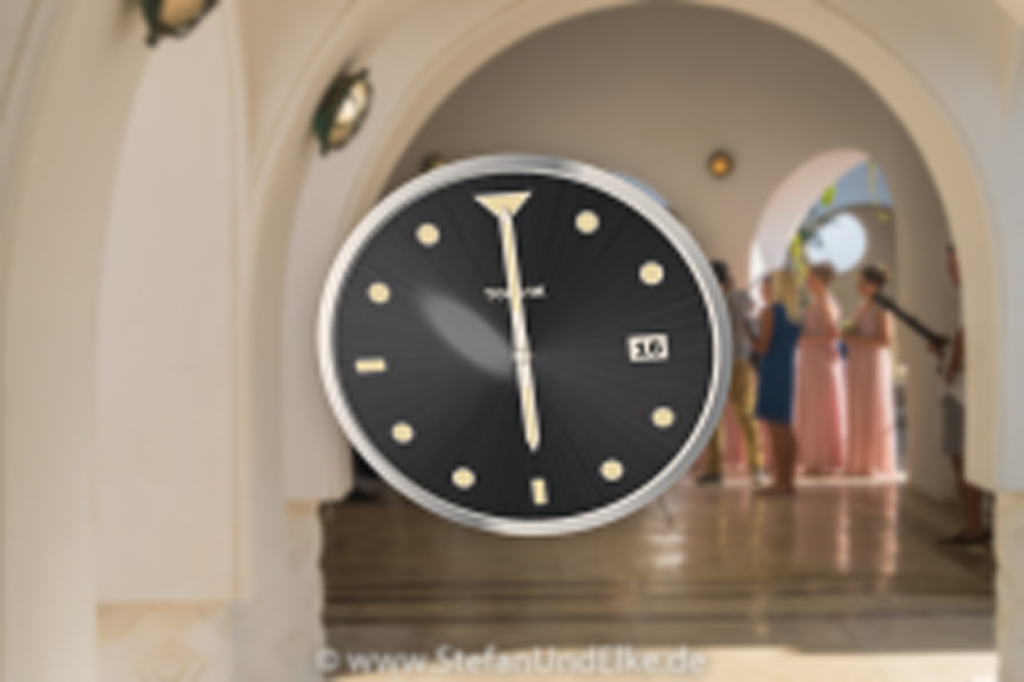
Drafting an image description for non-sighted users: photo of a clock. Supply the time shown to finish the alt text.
6:00
